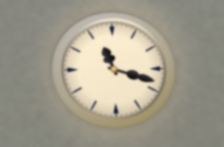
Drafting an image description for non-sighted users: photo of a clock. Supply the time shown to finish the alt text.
11:18
